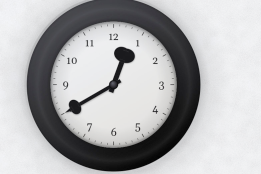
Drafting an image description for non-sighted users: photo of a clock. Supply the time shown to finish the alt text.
12:40
